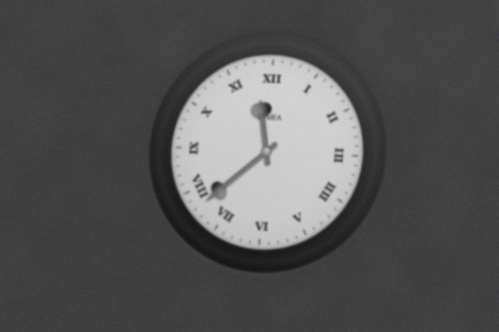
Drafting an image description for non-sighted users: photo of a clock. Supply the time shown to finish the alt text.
11:38
